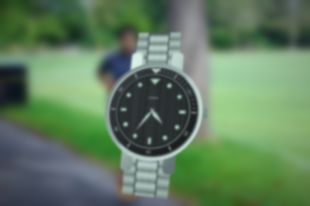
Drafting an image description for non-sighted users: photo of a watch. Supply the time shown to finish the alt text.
4:36
